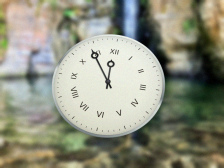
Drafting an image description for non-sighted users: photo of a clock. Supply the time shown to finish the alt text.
11:54
